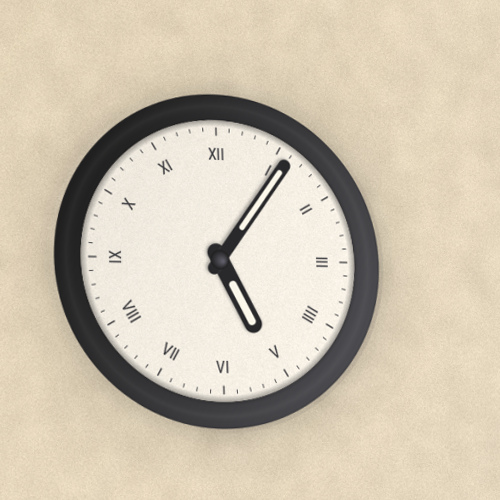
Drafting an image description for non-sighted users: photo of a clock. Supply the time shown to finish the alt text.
5:06
